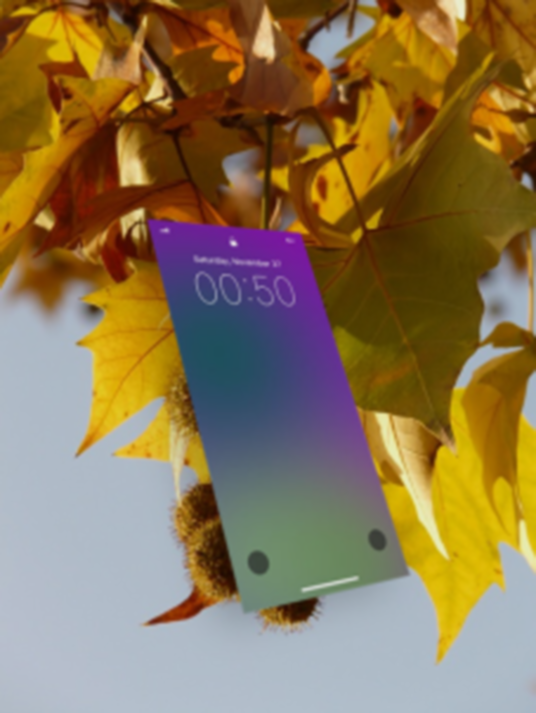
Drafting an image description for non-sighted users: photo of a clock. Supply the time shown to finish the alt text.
0:50
